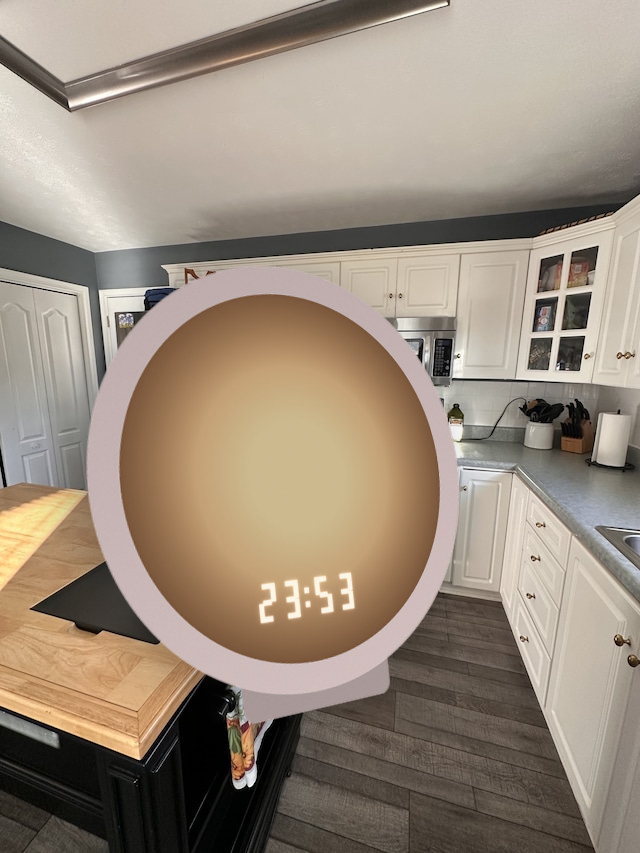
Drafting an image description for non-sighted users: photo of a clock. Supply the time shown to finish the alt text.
23:53
